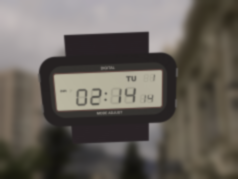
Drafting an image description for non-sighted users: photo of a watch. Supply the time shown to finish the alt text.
2:14
